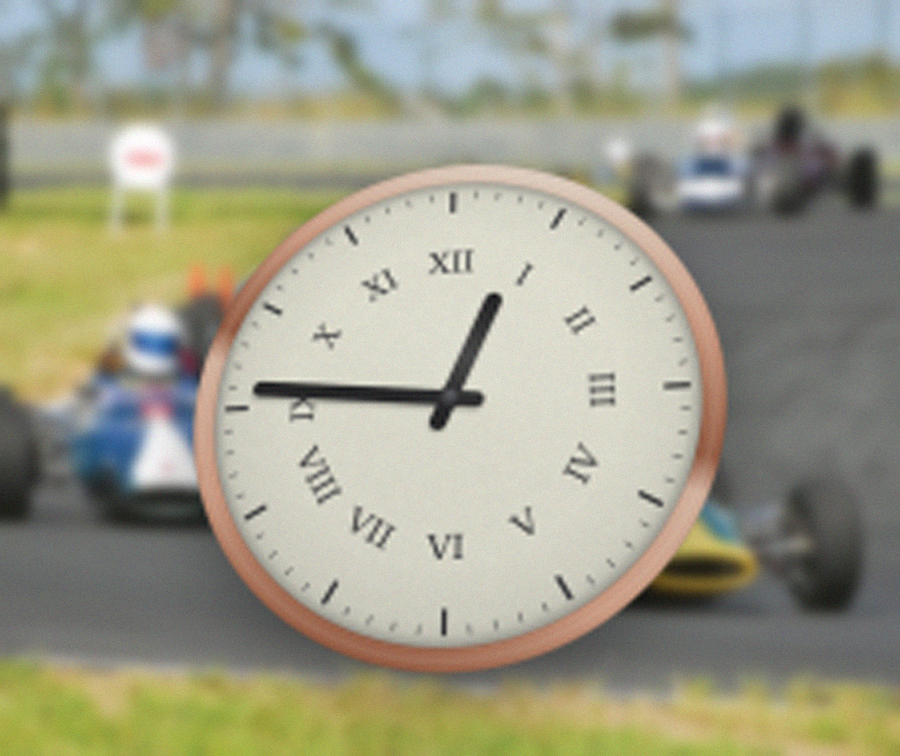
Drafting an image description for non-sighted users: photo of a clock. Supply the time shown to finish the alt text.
12:46
